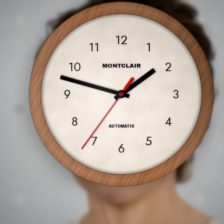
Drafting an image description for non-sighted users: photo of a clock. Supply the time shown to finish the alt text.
1:47:36
